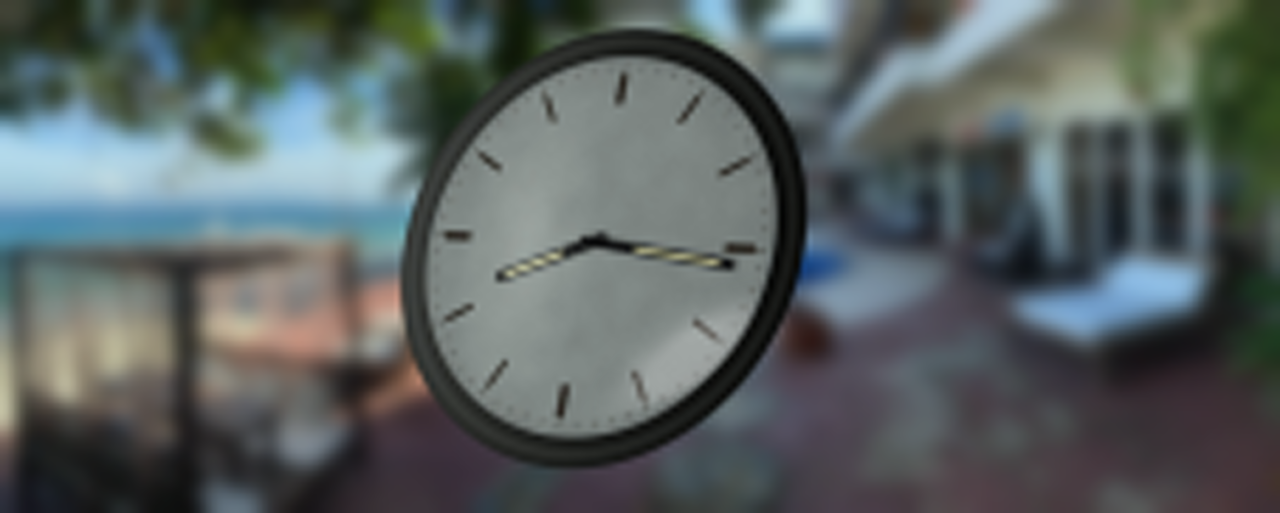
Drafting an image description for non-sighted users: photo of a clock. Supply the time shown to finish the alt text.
8:16
